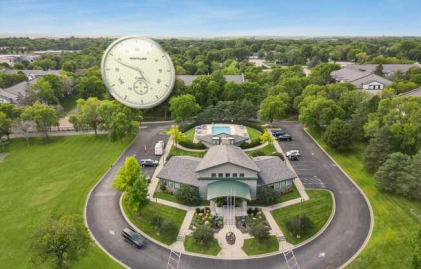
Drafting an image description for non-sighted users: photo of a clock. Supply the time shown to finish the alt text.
4:49
